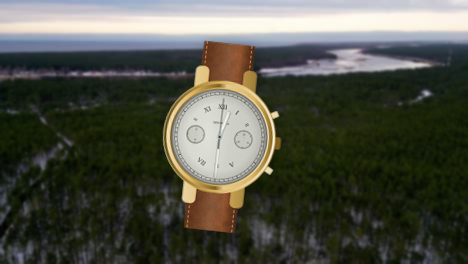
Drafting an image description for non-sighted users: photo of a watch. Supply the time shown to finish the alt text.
12:30
